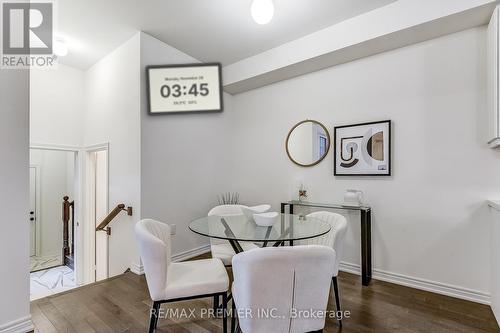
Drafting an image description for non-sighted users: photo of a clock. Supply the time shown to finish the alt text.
3:45
